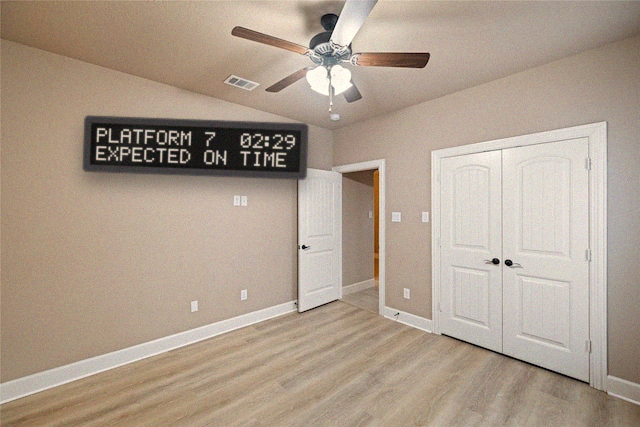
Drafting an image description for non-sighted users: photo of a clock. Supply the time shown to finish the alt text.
2:29
